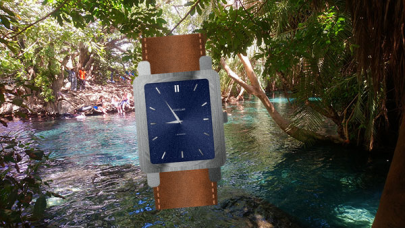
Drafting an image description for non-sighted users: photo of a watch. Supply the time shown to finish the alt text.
8:55
